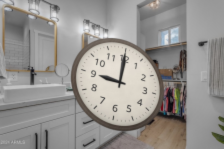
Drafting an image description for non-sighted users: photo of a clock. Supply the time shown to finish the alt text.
9:00
